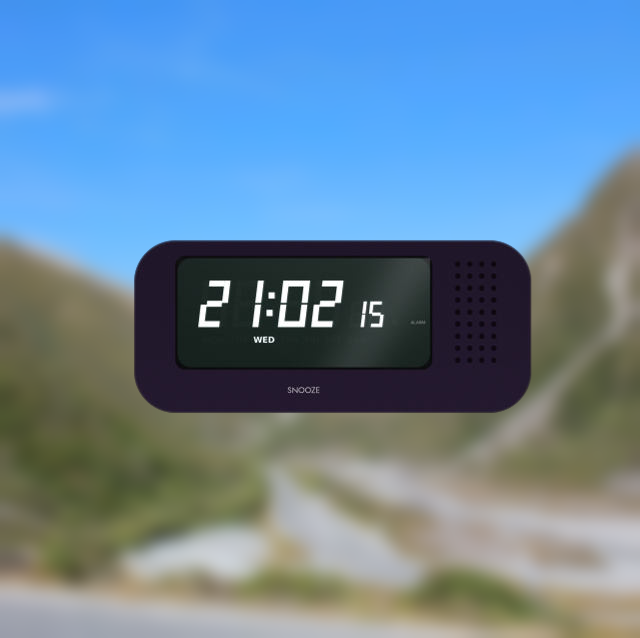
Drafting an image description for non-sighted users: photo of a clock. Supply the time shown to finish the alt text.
21:02:15
